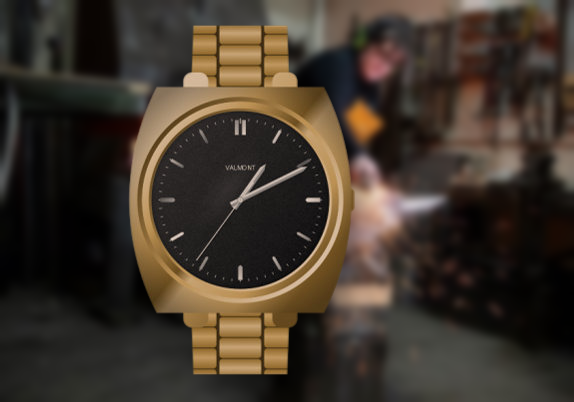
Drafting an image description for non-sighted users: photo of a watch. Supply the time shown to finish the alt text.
1:10:36
